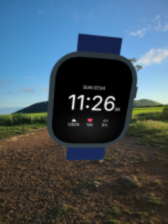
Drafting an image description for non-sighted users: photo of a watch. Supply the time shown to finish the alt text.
11:26
